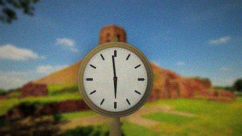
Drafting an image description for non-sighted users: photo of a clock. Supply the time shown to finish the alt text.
5:59
